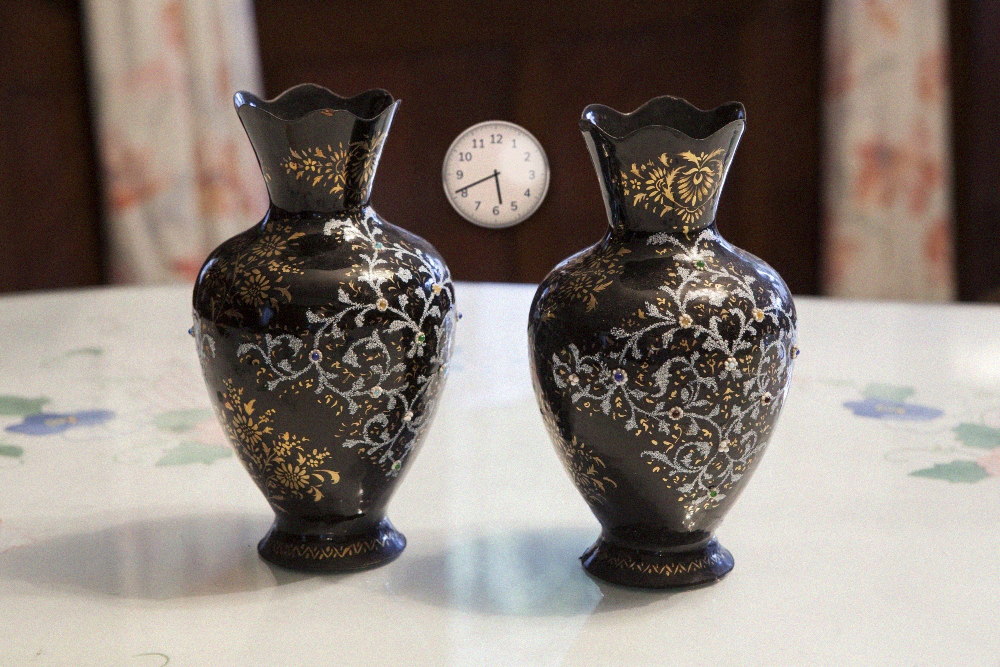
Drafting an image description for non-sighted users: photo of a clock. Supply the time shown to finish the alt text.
5:41
